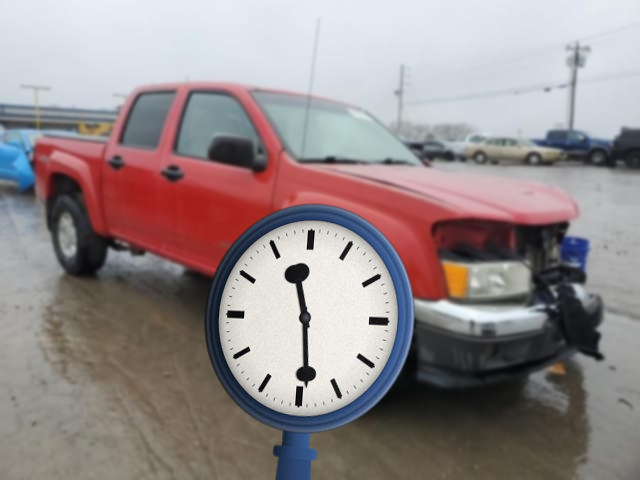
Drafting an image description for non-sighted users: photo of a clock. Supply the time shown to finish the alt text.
11:29
